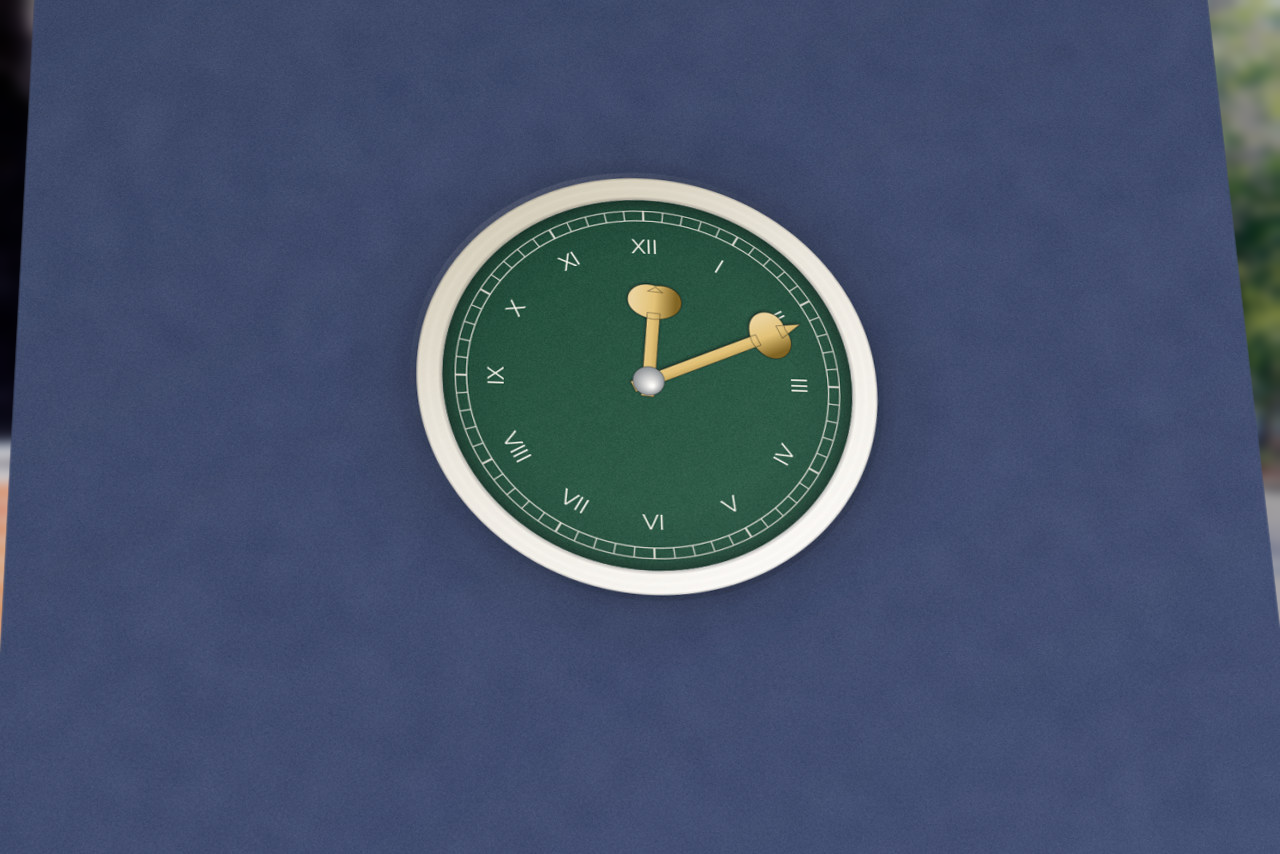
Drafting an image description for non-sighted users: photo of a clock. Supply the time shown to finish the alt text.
12:11
